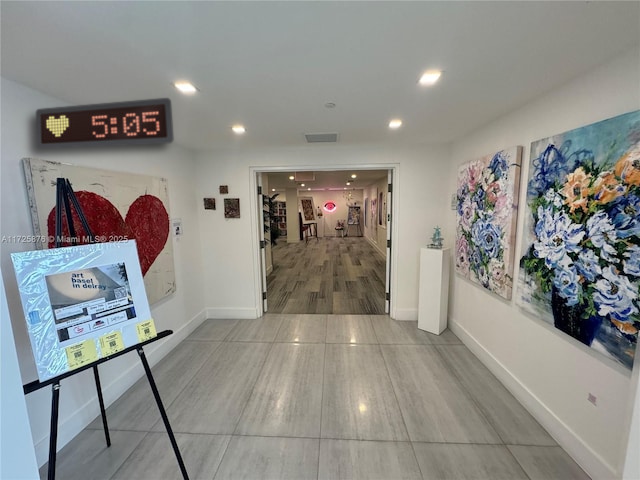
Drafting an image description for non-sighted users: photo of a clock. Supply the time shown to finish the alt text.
5:05
